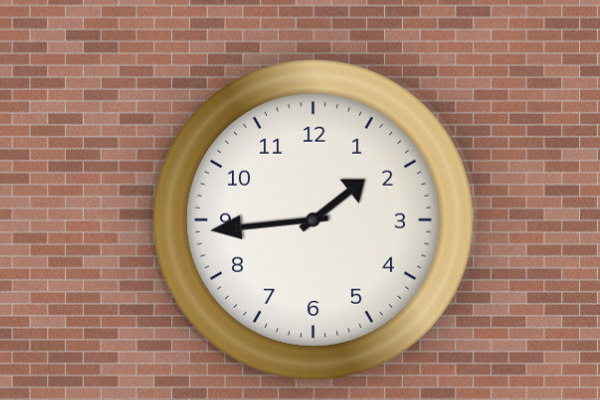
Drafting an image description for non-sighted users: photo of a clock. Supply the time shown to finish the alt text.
1:44
